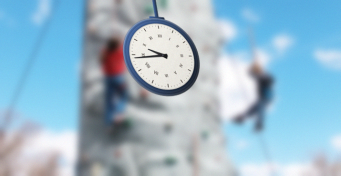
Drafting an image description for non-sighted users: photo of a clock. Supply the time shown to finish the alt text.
9:44
